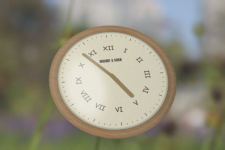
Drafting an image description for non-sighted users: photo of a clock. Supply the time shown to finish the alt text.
4:53
